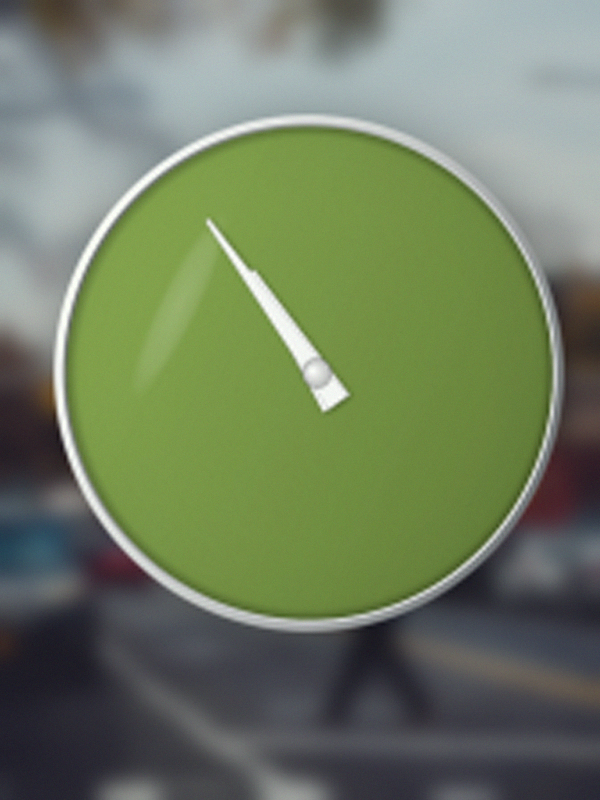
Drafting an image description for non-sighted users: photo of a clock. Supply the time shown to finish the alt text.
10:54
